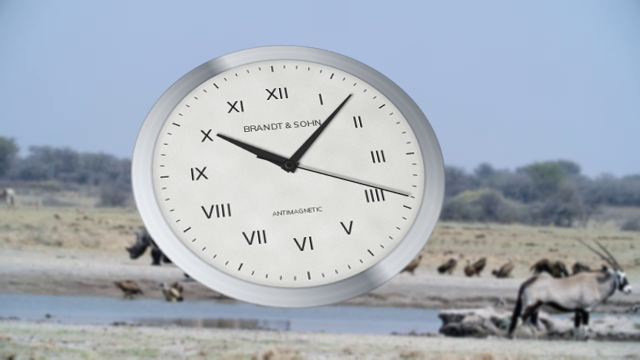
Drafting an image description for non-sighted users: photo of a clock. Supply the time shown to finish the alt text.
10:07:19
